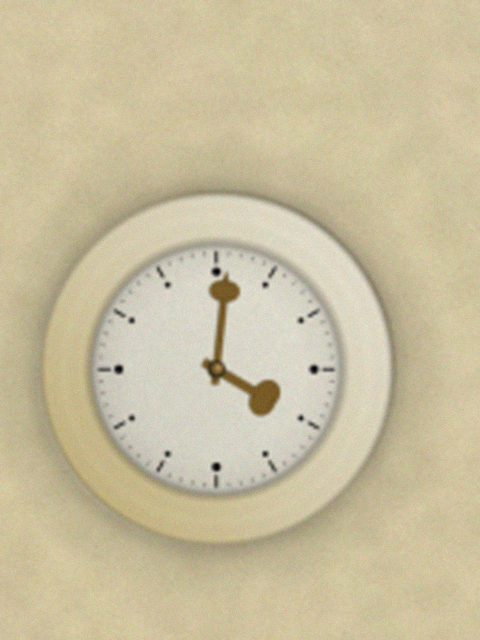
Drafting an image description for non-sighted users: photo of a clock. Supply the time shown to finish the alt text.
4:01
